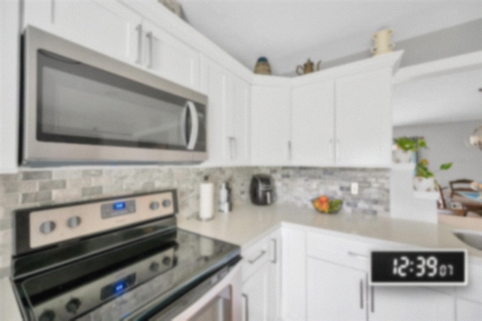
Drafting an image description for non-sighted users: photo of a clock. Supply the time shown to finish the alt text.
12:39
